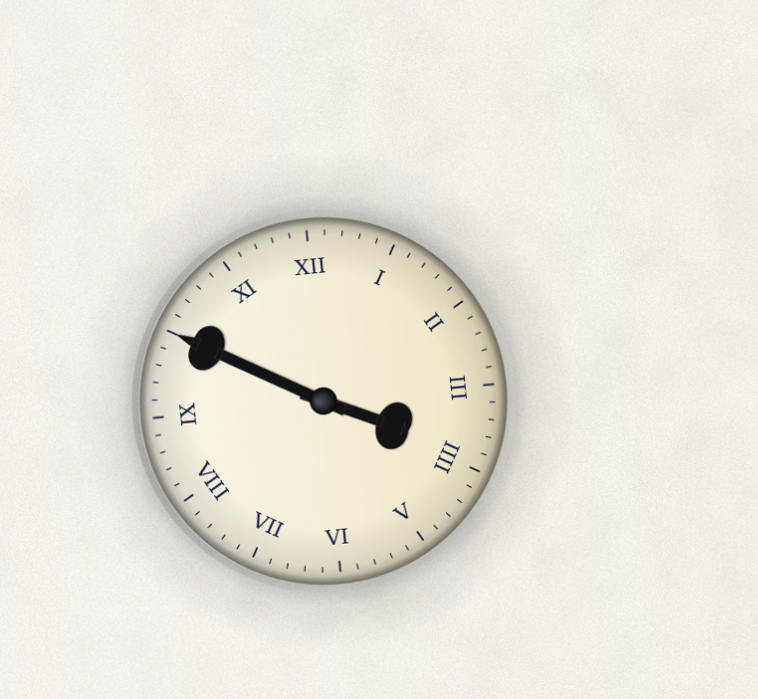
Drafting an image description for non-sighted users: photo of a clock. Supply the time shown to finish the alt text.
3:50
